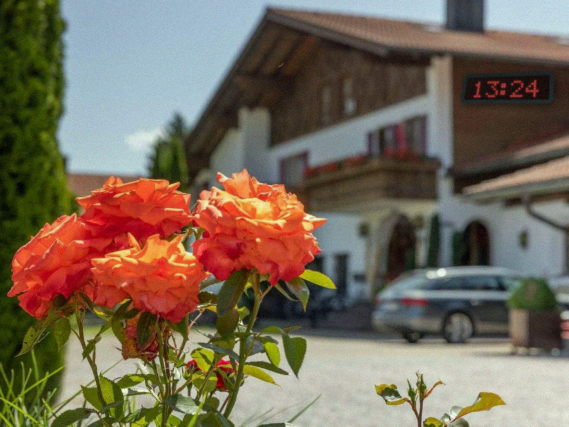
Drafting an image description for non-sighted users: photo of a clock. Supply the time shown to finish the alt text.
13:24
